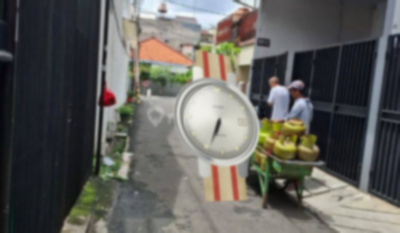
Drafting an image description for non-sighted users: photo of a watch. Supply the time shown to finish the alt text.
6:34
